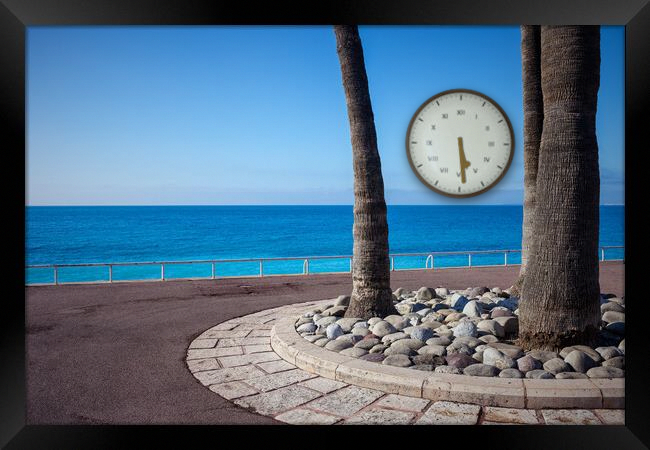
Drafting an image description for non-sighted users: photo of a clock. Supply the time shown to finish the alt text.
5:29
